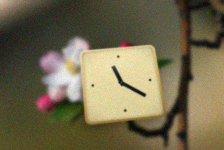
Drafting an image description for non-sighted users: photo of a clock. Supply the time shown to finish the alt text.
11:21
